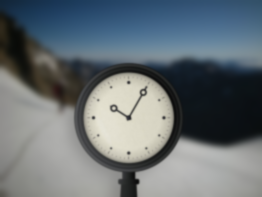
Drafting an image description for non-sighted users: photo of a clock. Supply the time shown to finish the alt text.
10:05
